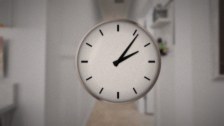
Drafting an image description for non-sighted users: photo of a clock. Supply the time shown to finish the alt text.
2:06
